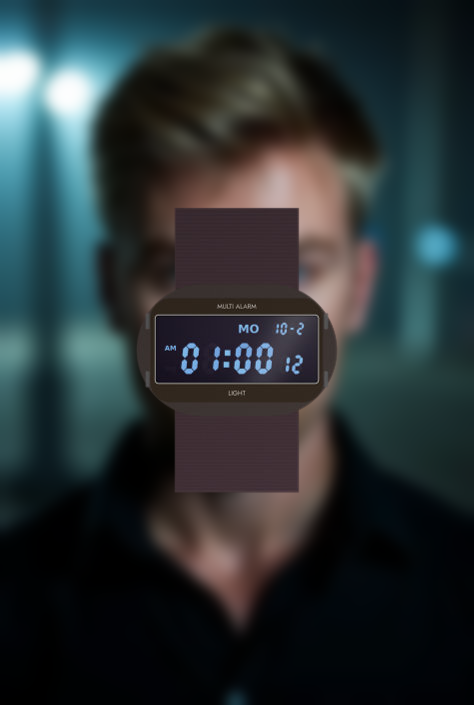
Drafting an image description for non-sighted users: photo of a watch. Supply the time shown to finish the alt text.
1:00:12
